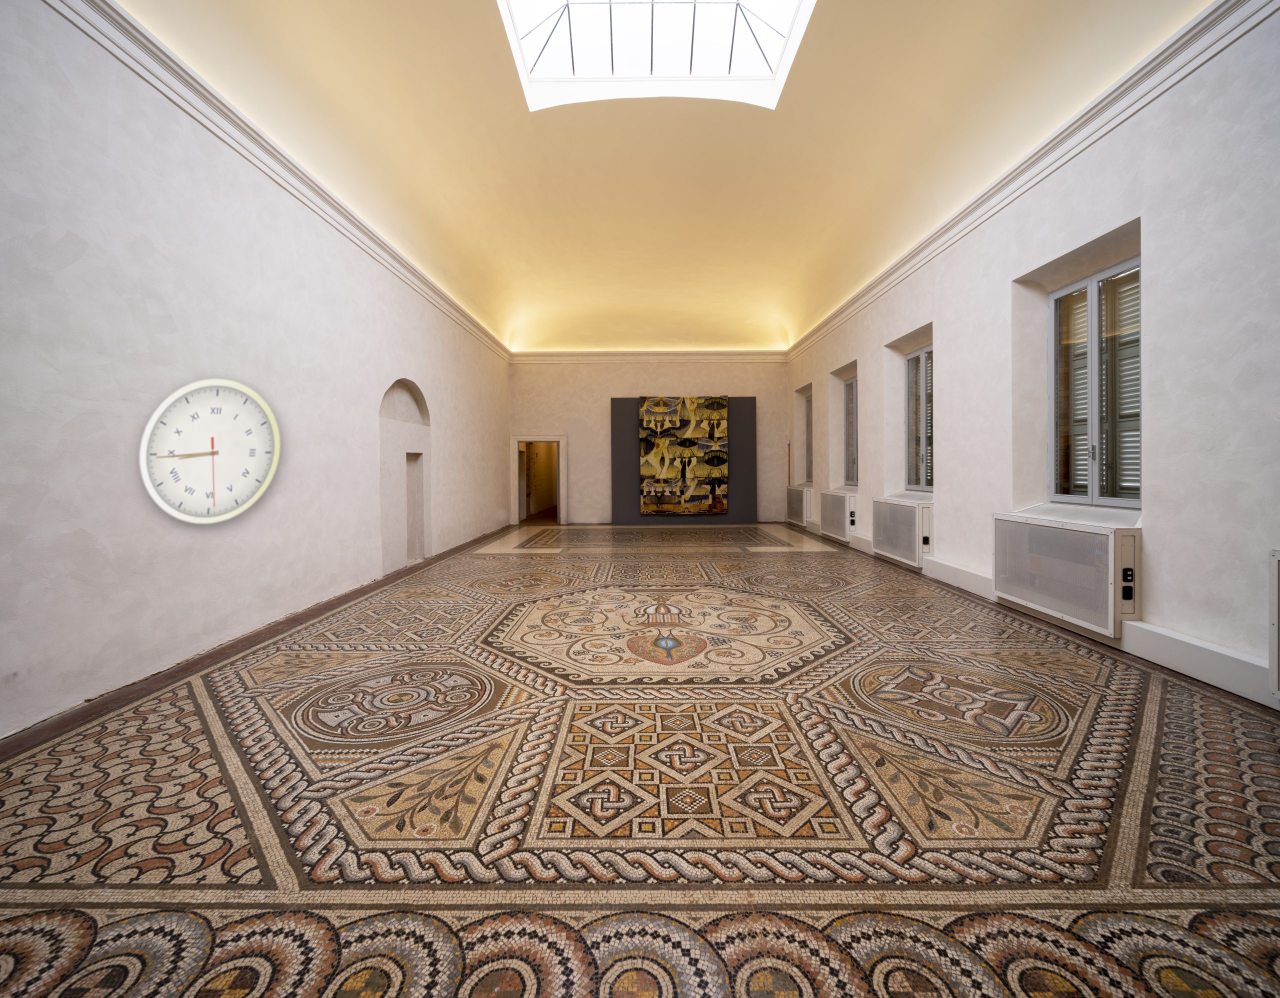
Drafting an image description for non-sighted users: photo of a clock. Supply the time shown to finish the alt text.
8:44:29
